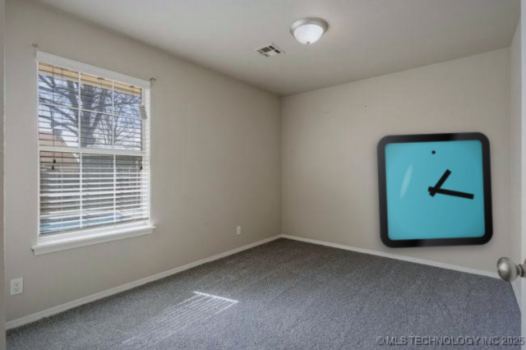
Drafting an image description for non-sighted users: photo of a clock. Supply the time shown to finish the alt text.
1:17
